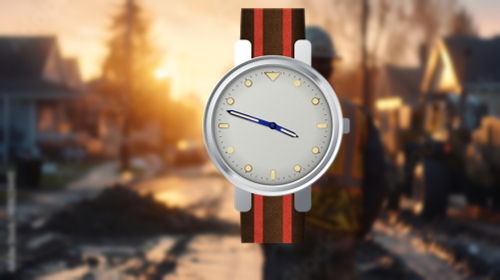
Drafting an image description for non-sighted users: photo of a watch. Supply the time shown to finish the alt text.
3:48
